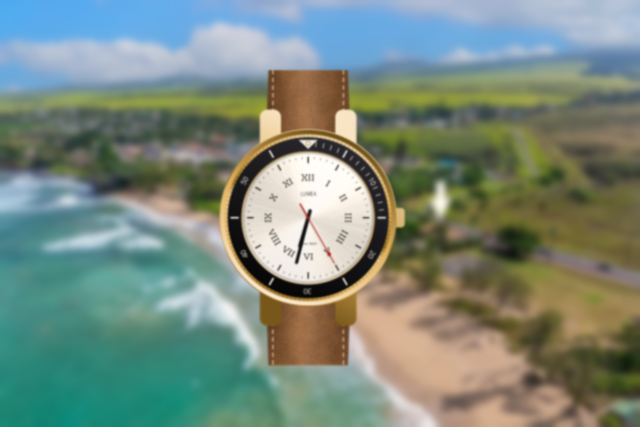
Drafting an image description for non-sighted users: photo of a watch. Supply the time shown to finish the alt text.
6:32:25
